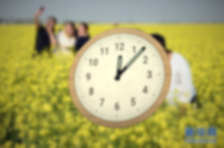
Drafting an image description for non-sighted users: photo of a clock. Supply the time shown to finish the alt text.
12:07
